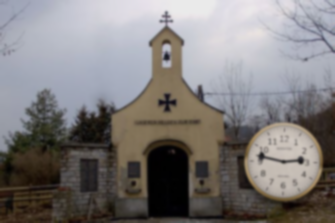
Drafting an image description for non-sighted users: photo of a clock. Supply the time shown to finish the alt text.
2:47
